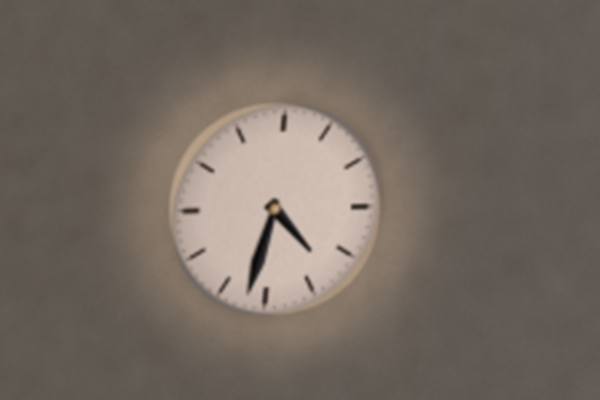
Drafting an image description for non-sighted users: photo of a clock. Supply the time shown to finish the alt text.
4:32
